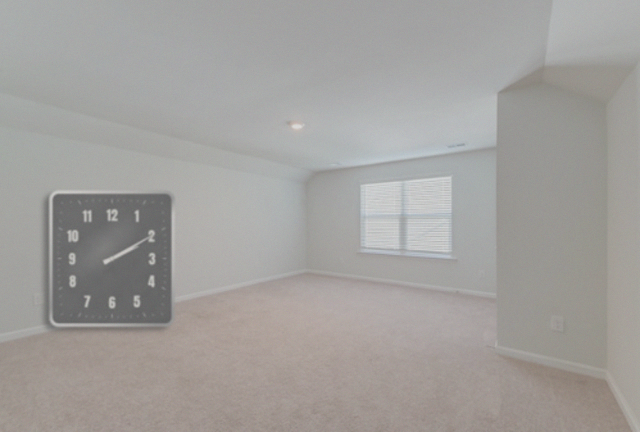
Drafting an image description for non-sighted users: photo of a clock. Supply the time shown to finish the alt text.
2:10
